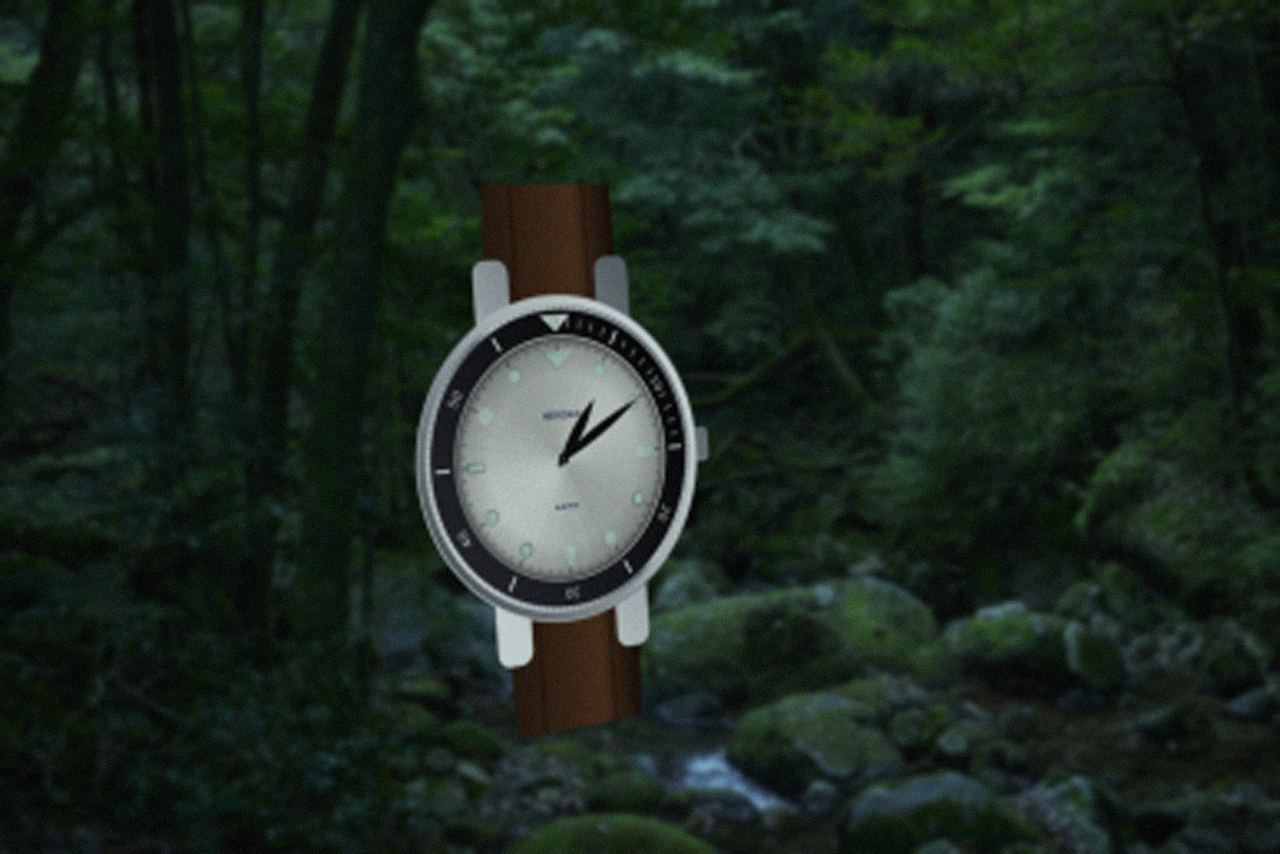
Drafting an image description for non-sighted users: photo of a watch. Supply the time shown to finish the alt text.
1:10
